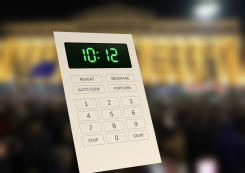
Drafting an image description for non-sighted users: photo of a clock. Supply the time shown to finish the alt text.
10:12
